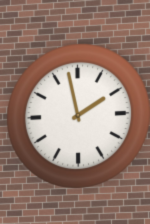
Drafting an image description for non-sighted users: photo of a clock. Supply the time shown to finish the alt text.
1:58
